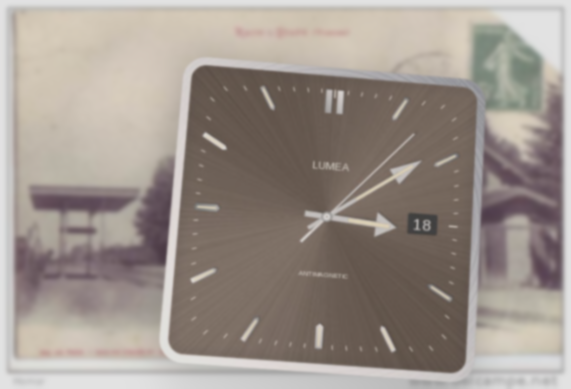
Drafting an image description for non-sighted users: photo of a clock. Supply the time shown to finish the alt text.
3:09:07
